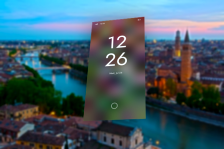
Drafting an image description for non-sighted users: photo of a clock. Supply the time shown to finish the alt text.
12:26
